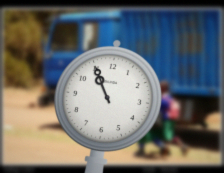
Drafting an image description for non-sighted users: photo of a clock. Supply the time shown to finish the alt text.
10:55
